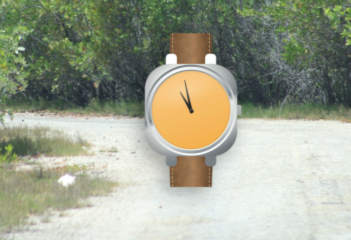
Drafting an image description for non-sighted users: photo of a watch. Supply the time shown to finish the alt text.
10:58
